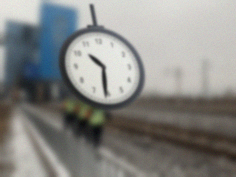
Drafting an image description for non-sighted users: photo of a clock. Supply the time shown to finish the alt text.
10:31
